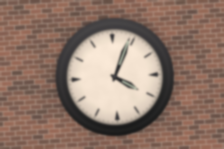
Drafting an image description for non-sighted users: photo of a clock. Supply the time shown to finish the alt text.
4:04
